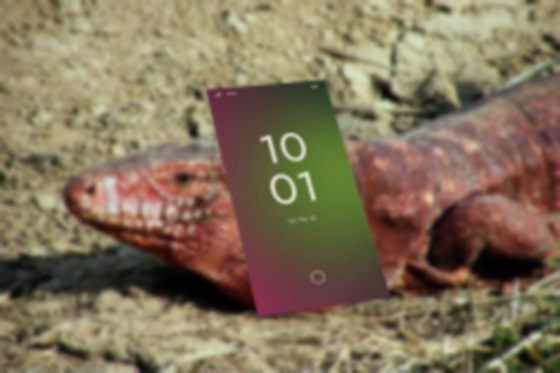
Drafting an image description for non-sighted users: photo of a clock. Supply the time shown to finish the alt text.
10:01
